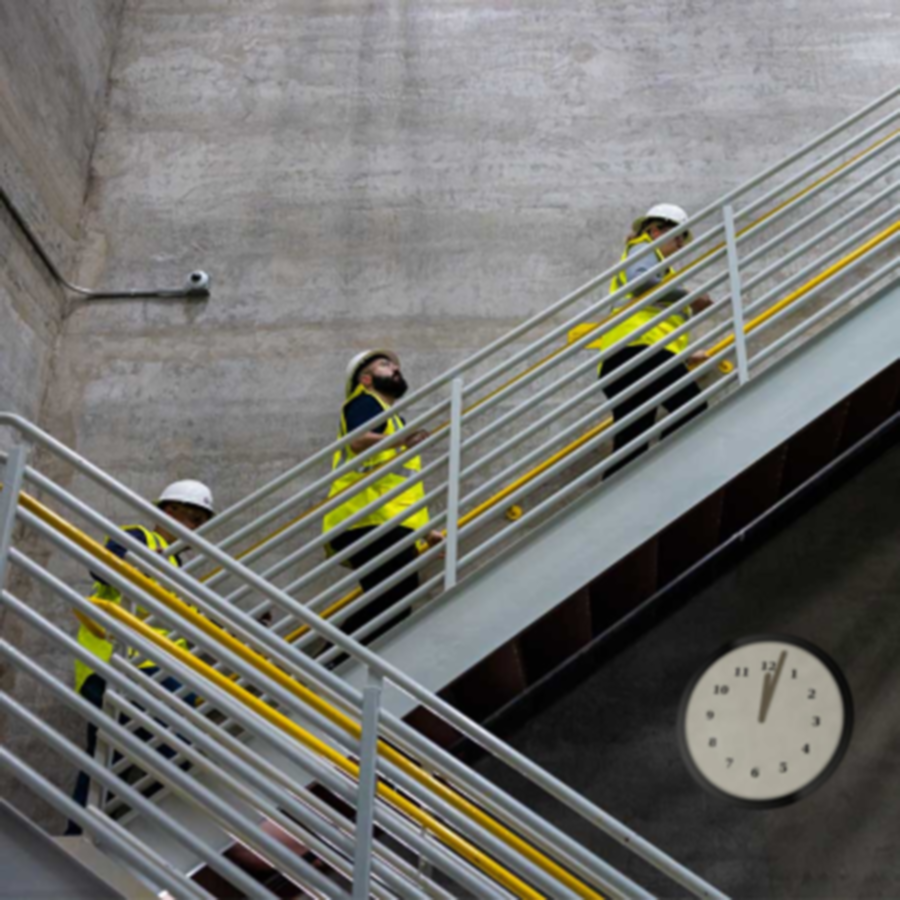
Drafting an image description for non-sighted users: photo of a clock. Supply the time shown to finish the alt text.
12:02
